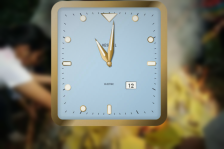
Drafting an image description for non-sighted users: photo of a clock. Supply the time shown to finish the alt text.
11:01
